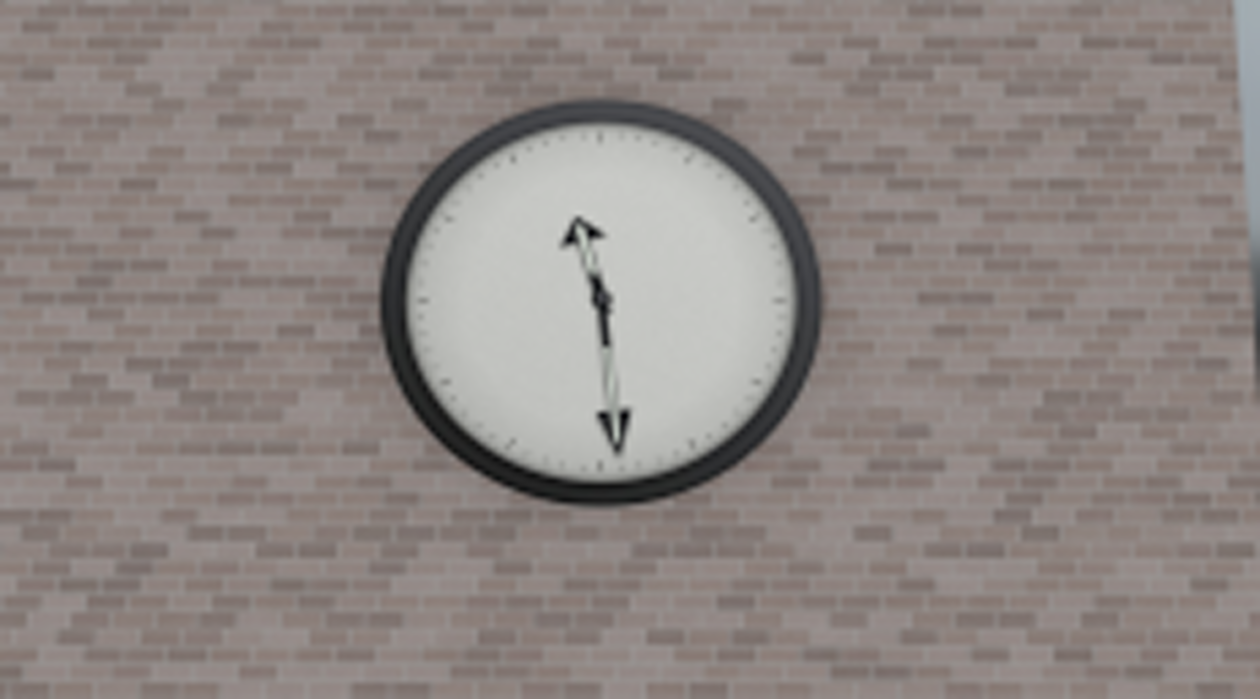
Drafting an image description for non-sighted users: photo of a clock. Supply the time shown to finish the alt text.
11:29
